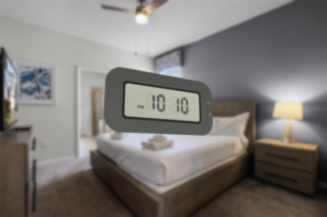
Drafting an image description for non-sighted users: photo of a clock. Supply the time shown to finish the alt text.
10:10
